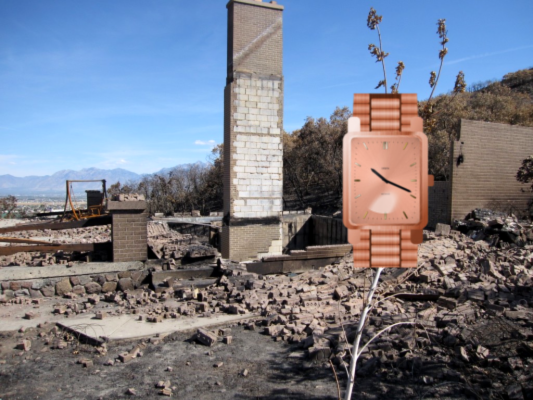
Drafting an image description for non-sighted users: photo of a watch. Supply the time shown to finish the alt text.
10:19
